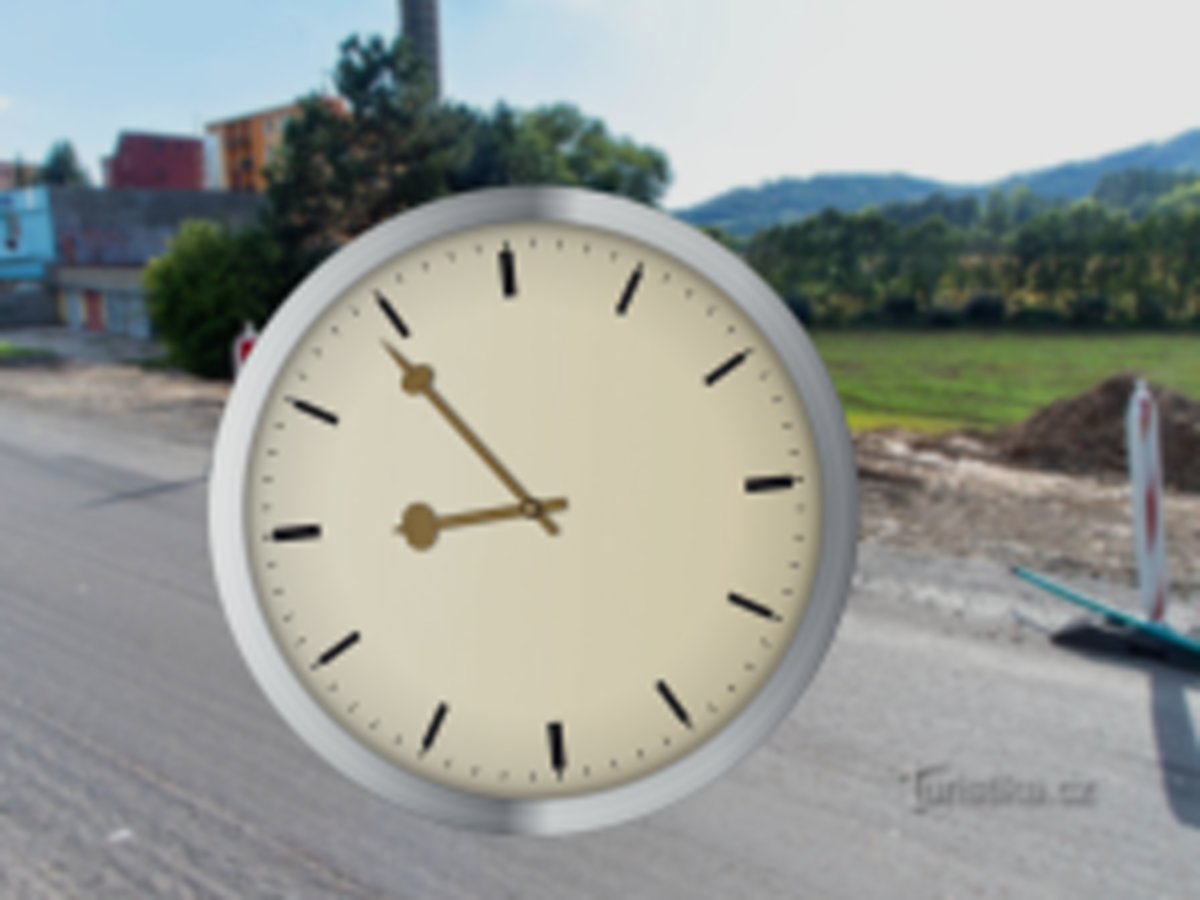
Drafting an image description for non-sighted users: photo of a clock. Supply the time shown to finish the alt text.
8:54
